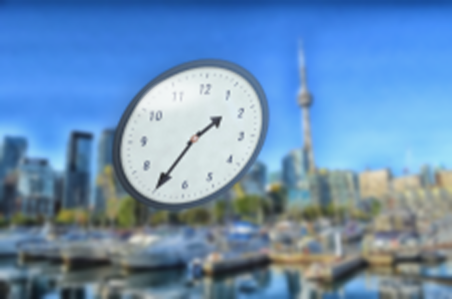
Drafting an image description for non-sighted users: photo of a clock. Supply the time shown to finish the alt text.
1:35
